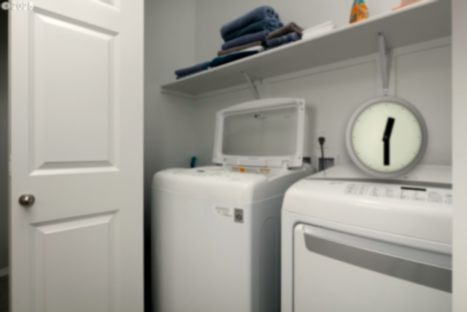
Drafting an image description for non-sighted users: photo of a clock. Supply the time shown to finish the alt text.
12:30
